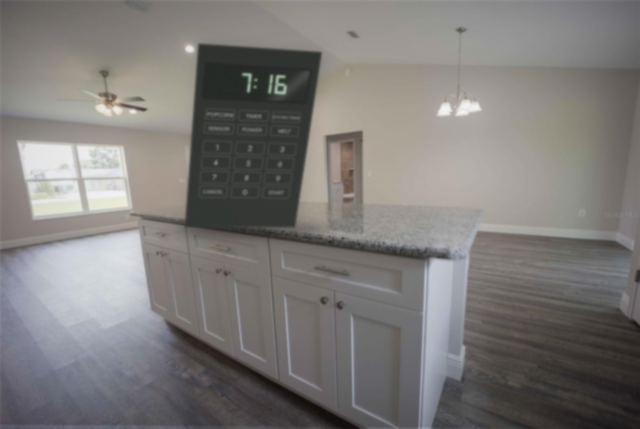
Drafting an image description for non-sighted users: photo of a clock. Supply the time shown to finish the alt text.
7:16
